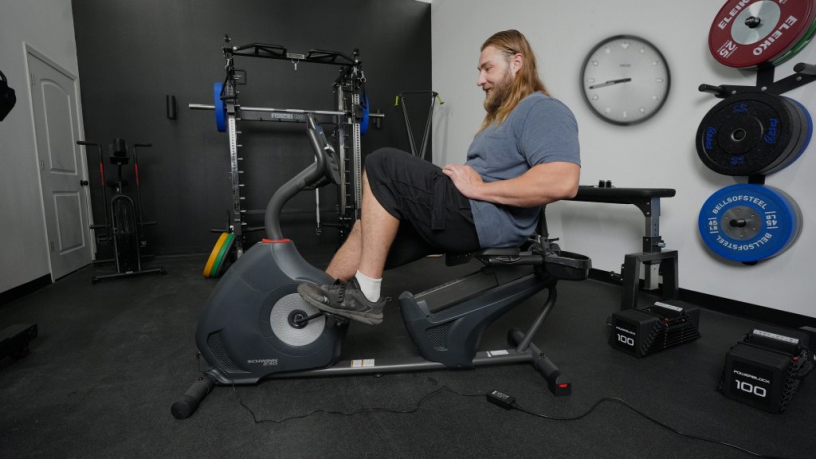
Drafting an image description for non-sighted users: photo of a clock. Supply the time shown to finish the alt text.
8:43
